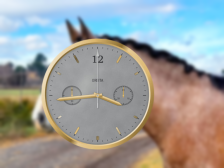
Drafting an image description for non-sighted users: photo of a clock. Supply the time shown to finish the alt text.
3:44
